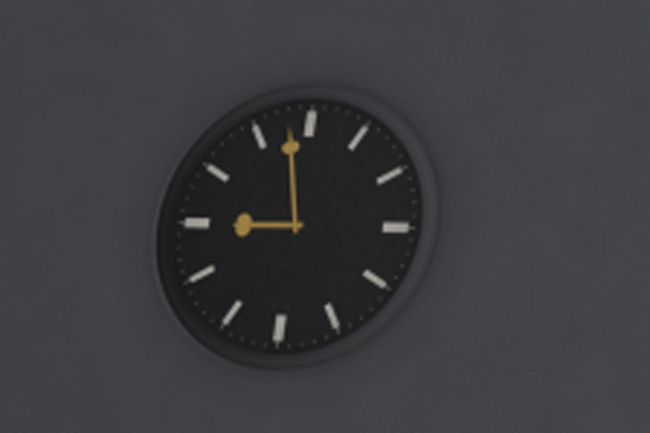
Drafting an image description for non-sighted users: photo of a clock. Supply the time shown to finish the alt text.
8:58
